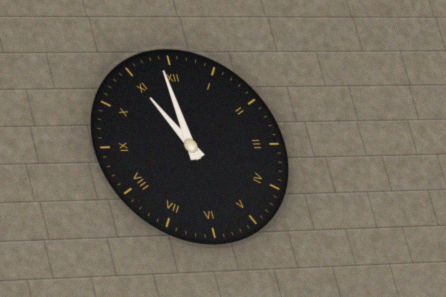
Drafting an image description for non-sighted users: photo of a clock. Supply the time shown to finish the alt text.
10:59
